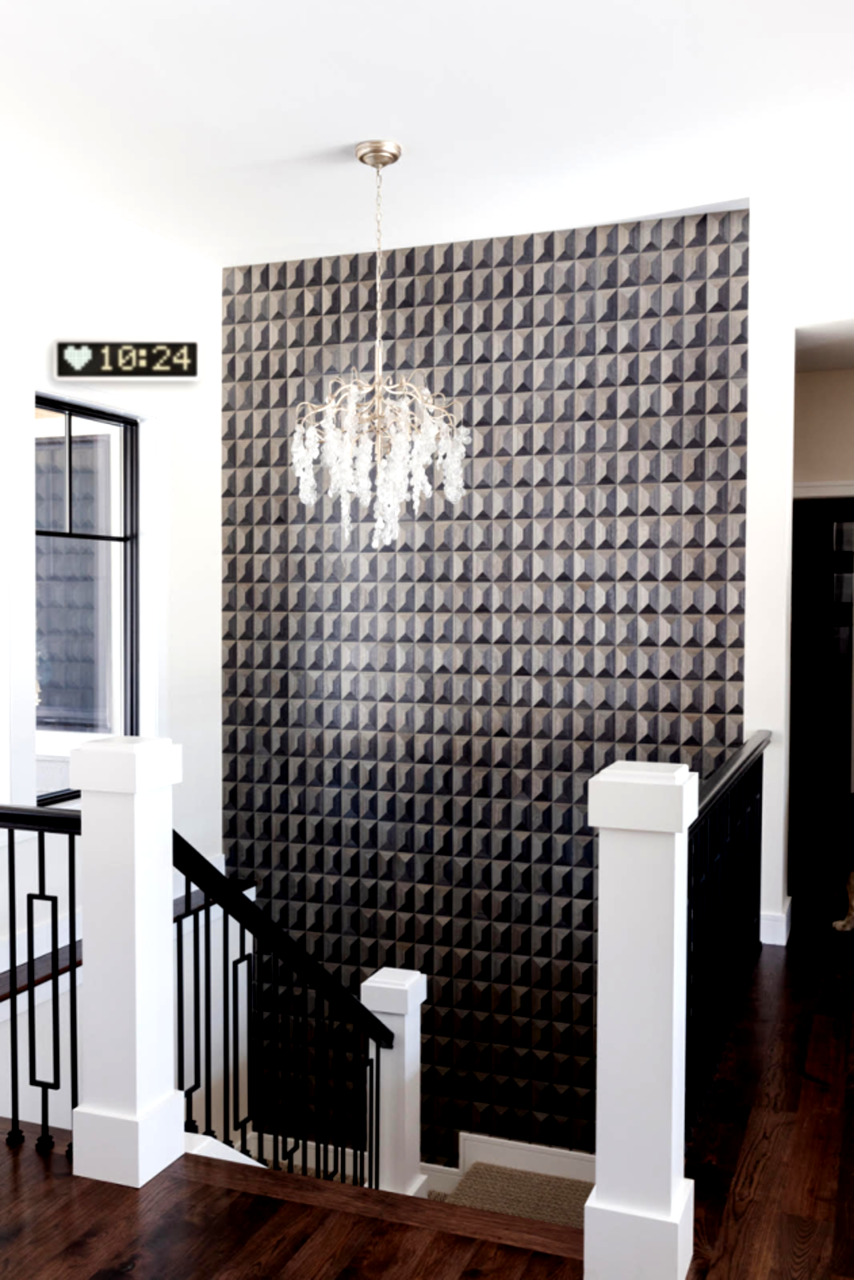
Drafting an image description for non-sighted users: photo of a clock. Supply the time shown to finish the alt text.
10:24
